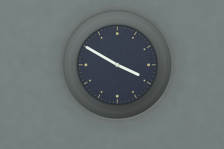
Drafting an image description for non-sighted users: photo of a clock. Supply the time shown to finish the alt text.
3:50
